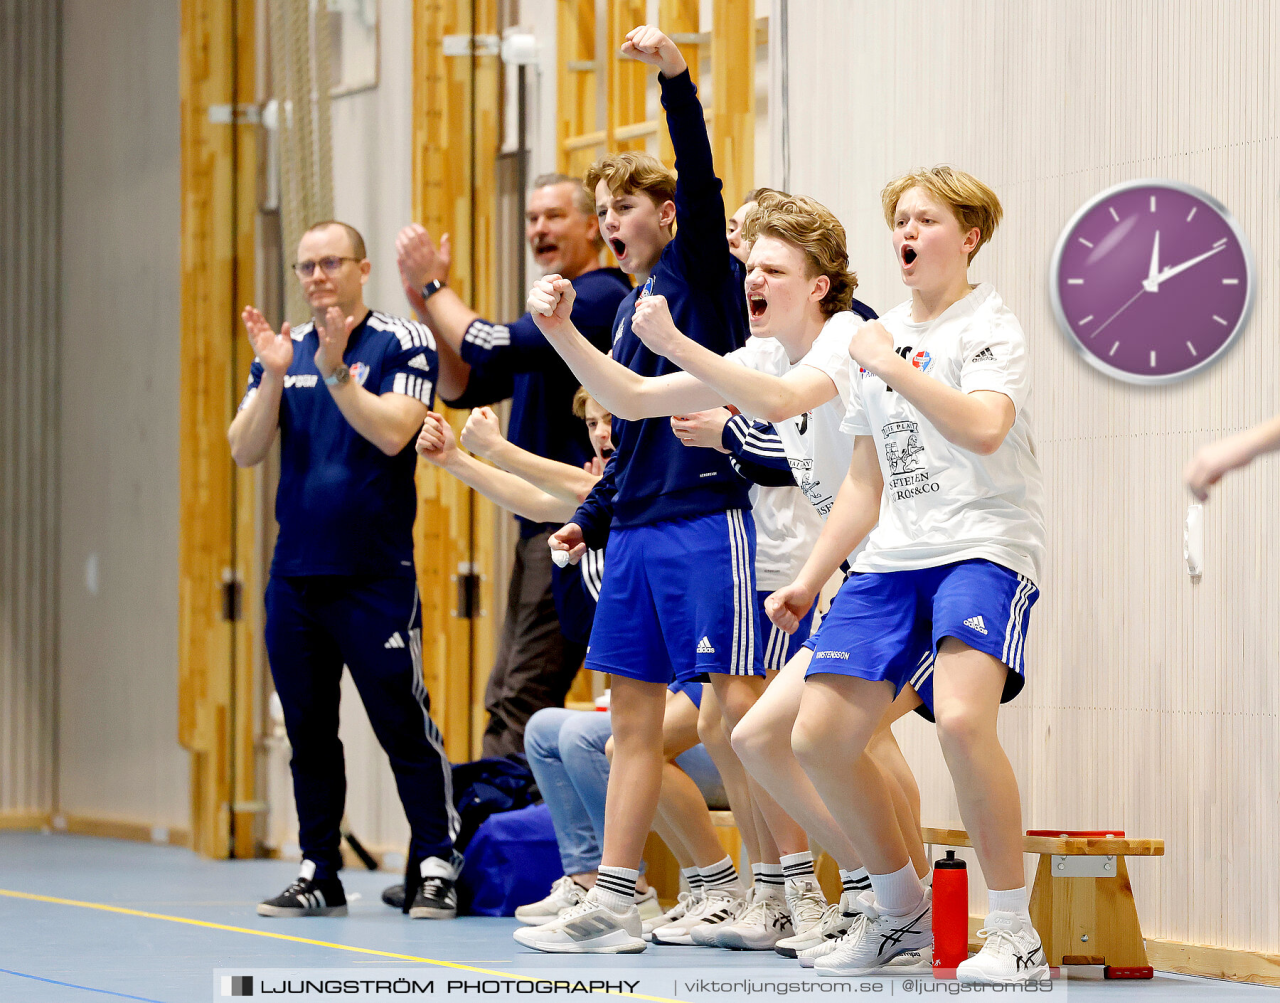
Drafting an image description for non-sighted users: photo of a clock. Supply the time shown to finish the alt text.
12:10:38
